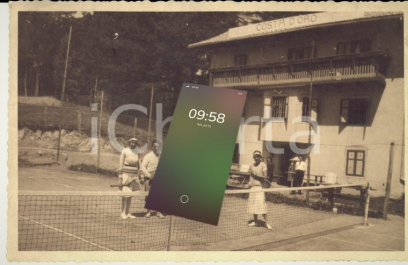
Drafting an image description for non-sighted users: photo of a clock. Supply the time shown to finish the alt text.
9:58
